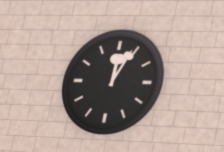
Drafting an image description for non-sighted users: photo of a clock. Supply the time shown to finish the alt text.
12:04
